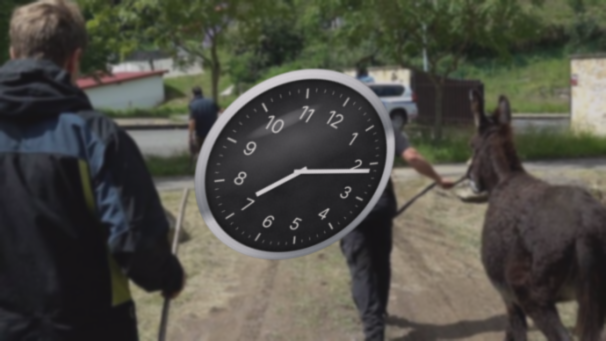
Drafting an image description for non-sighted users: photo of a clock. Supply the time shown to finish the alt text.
7:11
